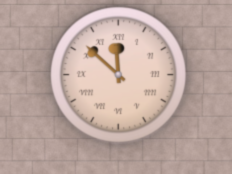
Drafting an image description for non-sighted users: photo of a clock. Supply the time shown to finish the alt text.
11:52
